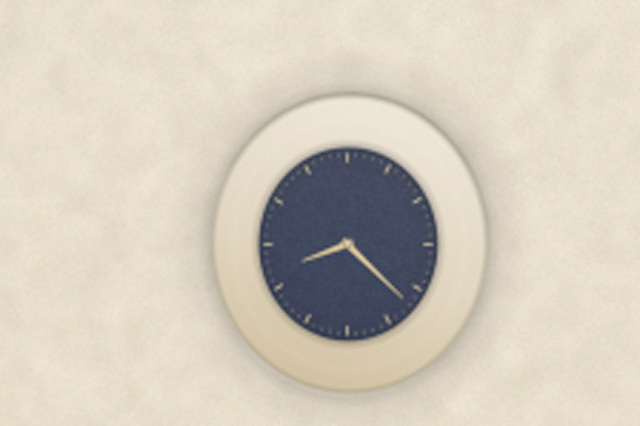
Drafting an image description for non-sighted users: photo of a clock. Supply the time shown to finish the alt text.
8:22
